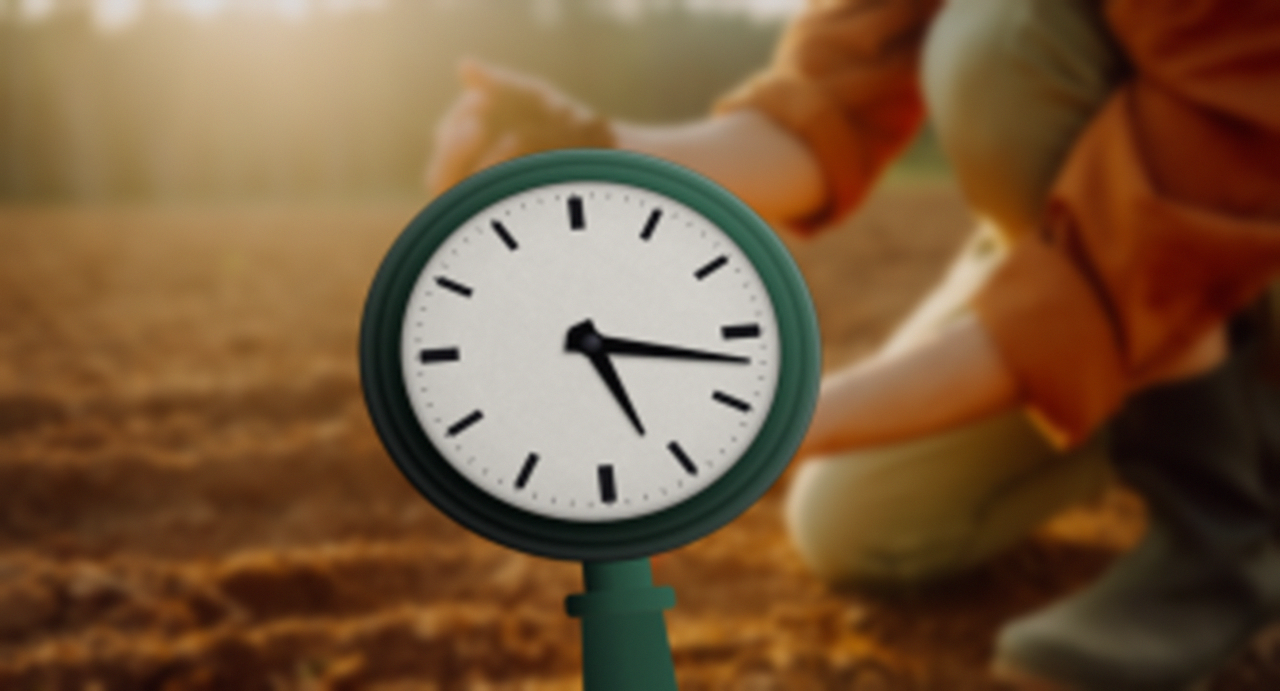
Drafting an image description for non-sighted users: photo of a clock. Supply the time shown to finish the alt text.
5:17
